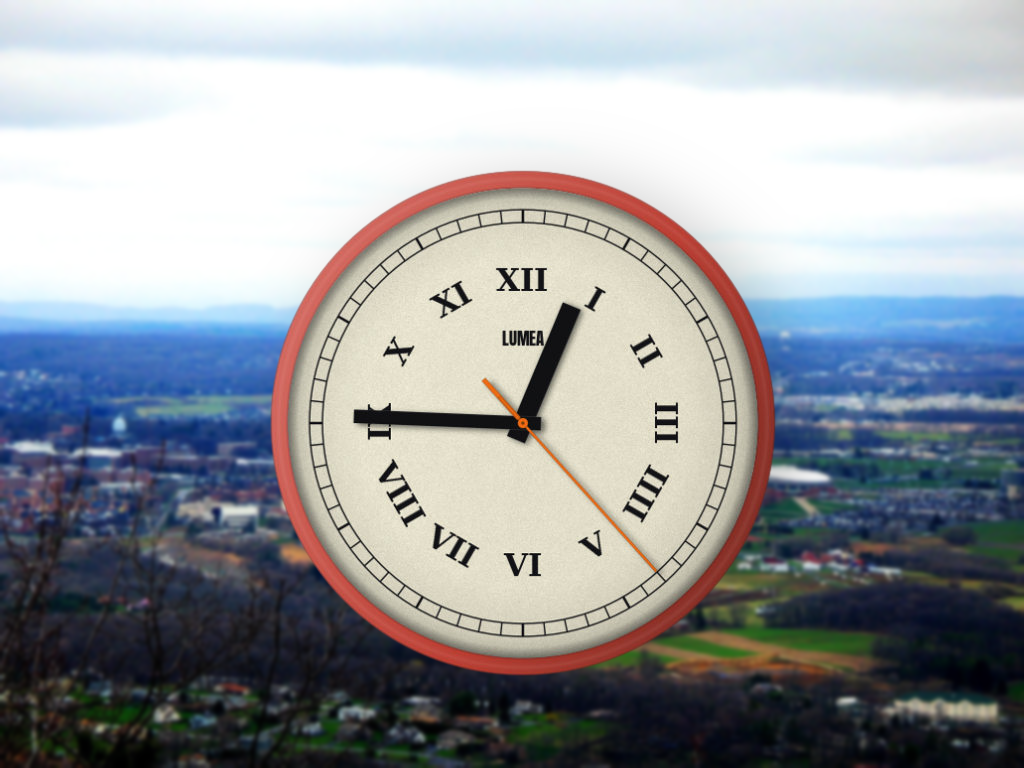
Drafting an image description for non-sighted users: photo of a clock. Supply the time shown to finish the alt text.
12:45:23
